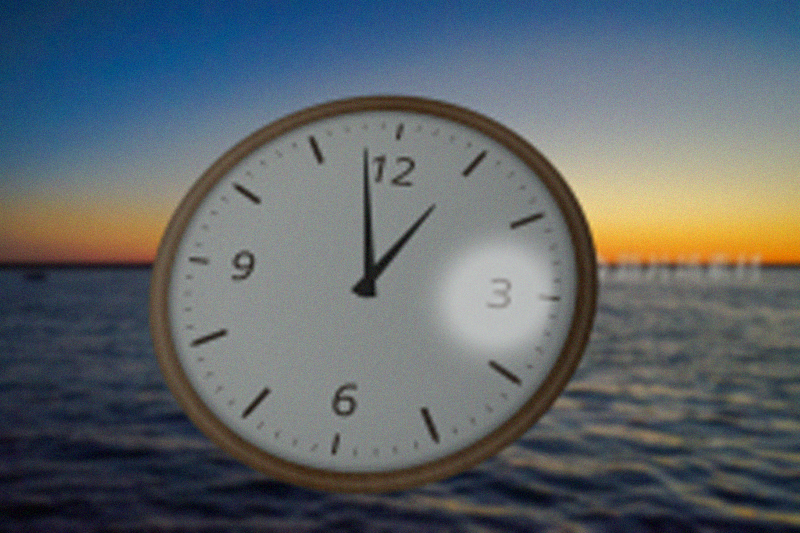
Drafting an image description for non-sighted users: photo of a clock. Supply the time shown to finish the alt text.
12:58
